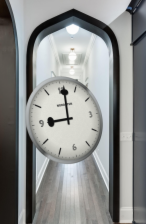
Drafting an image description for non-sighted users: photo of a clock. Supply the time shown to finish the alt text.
9:01
